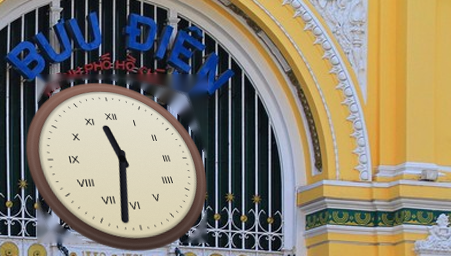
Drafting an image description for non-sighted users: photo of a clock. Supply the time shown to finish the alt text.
11:32
